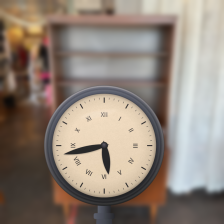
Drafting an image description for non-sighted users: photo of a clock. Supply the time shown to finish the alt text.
5:43
